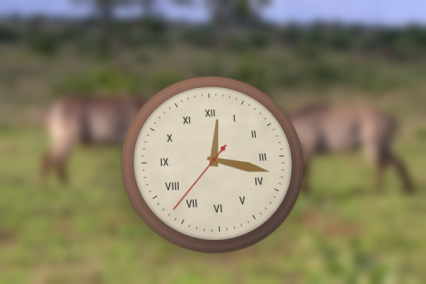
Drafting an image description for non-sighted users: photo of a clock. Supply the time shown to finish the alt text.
12:17:37
